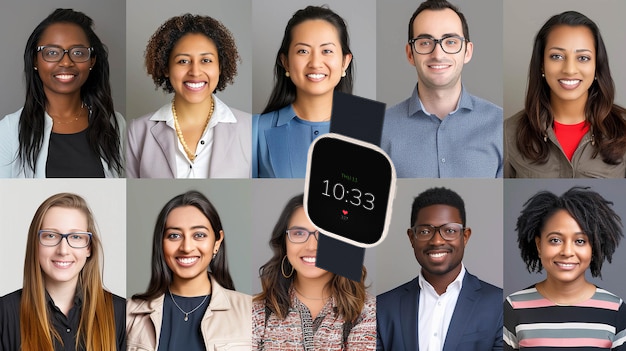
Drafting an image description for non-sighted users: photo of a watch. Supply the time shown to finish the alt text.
10:33
